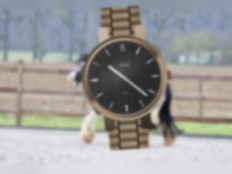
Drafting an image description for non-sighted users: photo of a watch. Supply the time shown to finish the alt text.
10:22
